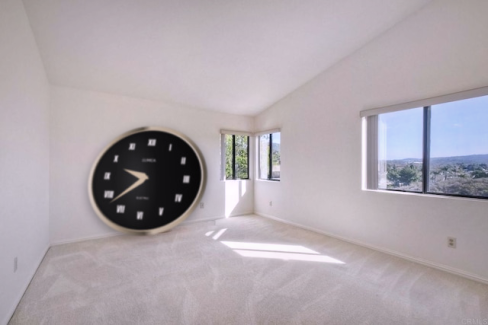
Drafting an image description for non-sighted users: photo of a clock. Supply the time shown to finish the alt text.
9:38
